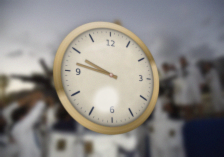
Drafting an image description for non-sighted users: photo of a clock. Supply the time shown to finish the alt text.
9:47
